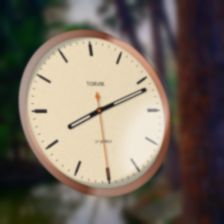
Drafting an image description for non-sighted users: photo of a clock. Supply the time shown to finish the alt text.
8:11:30
